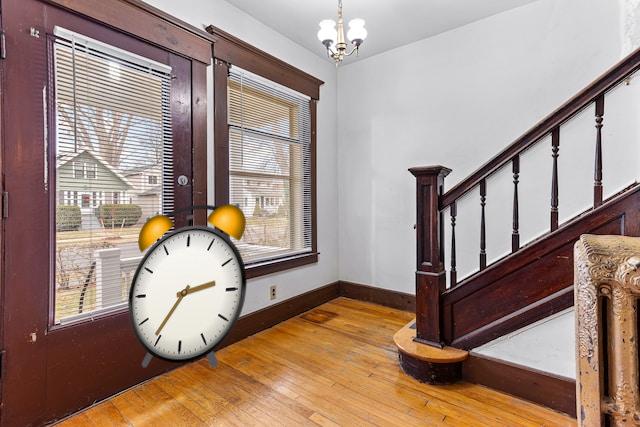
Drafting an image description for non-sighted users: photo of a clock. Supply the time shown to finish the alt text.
2:36
